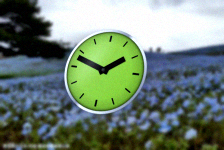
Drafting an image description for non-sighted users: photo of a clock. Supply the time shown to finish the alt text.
1:48
